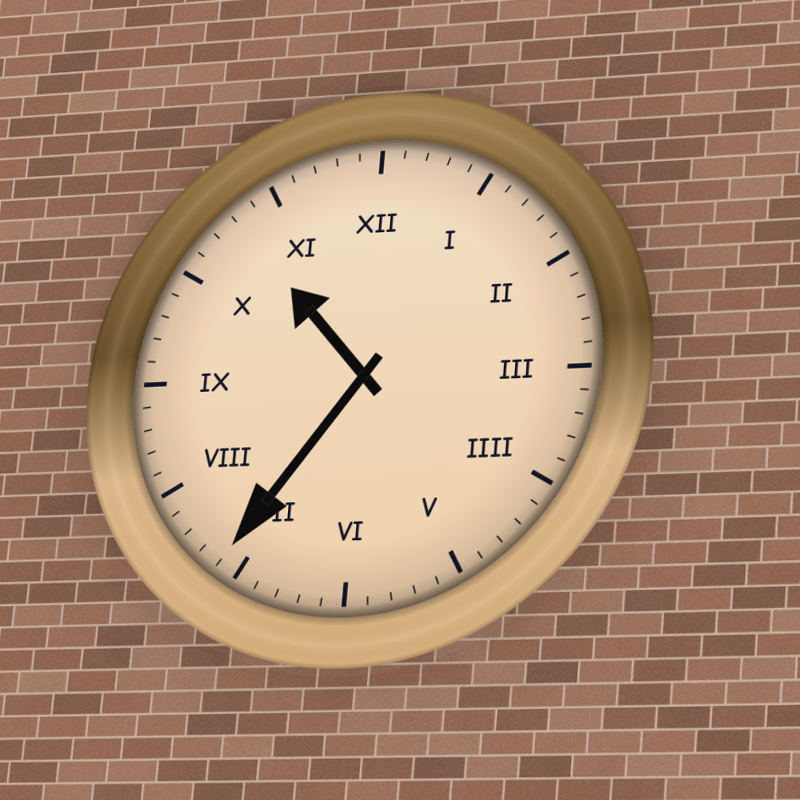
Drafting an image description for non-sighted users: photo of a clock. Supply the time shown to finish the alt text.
10:36
